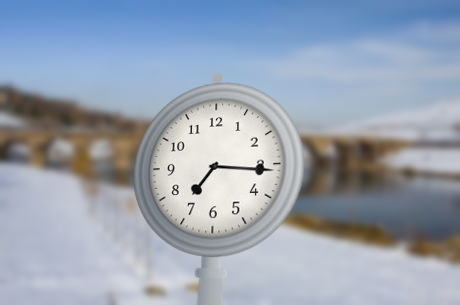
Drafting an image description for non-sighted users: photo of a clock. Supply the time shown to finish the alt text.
7:16
